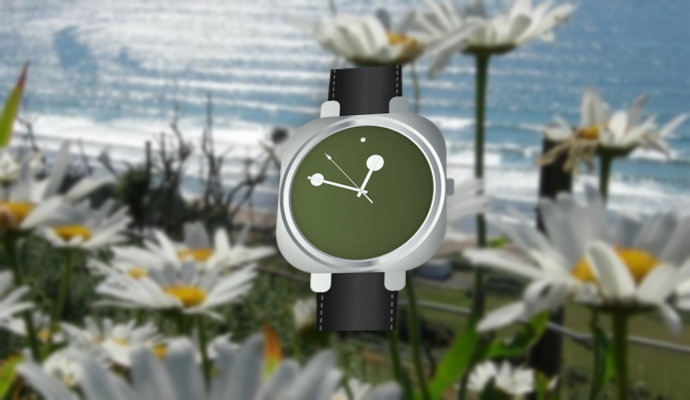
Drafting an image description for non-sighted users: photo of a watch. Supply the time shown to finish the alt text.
12:47:53
